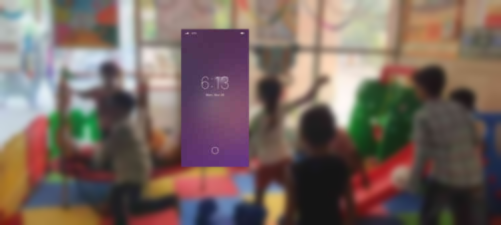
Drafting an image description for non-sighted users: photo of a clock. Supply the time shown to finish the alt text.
6:13
